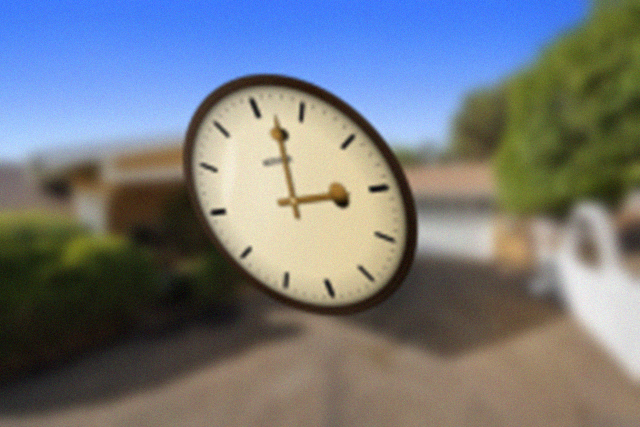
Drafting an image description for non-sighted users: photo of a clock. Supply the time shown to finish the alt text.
3:02
